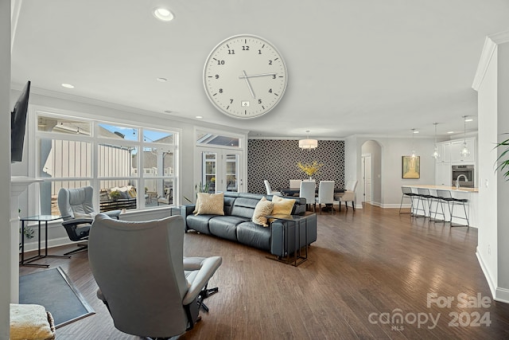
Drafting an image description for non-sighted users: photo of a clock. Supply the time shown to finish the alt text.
5:14
